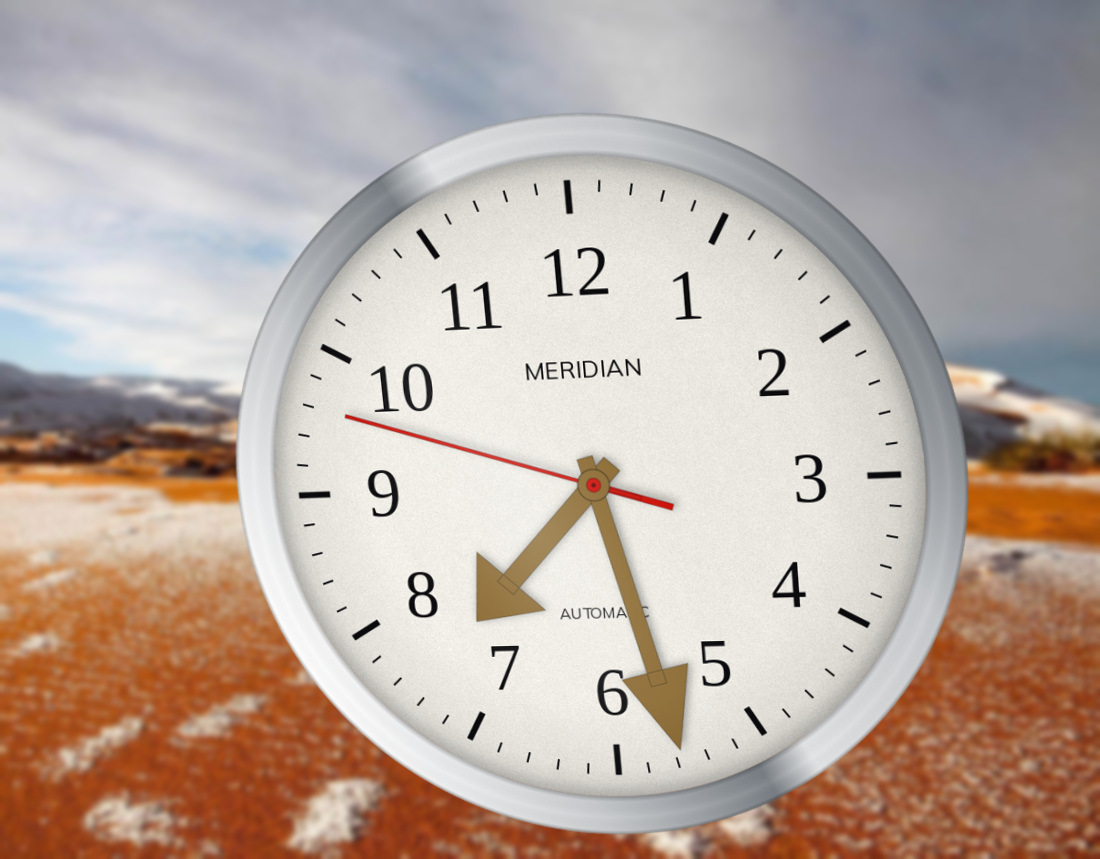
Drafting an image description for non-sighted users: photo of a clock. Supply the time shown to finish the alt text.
7:27:48
